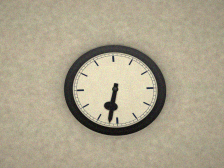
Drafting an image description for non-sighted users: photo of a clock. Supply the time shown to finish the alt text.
6:32
